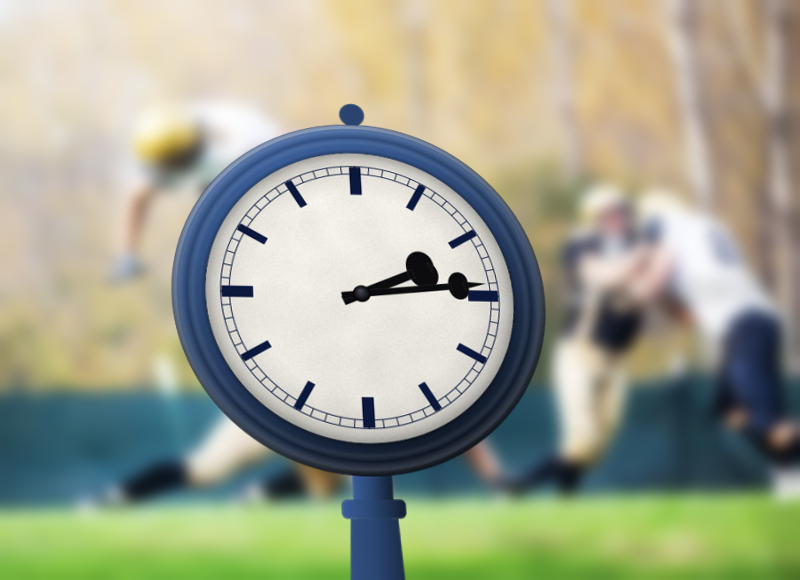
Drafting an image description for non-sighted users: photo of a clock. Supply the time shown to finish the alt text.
2:14
